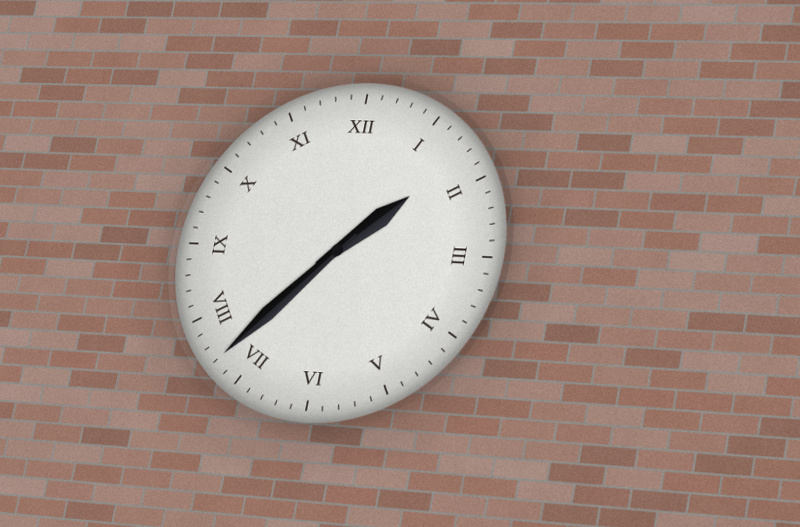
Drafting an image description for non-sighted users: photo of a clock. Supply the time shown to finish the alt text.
1:37
